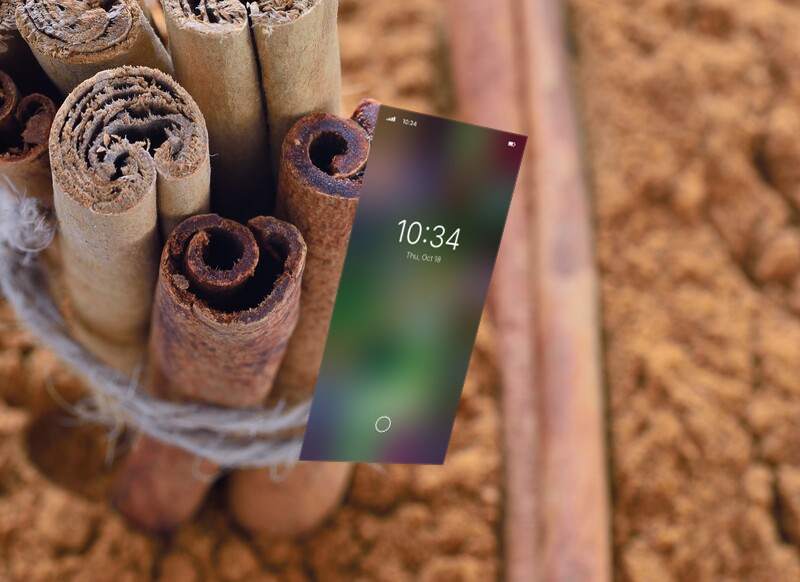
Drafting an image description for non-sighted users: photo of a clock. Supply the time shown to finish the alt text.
10:34
